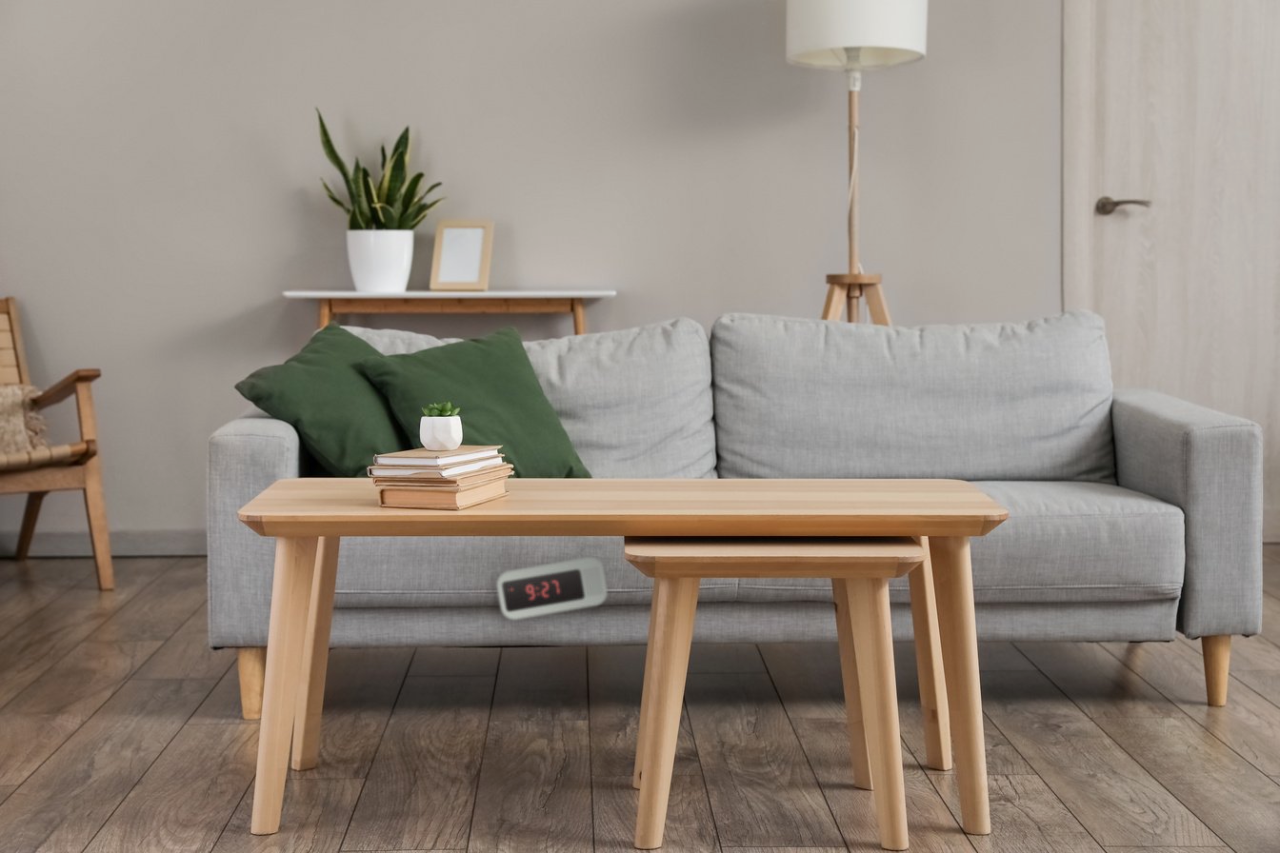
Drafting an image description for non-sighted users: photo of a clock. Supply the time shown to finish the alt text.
9:27
